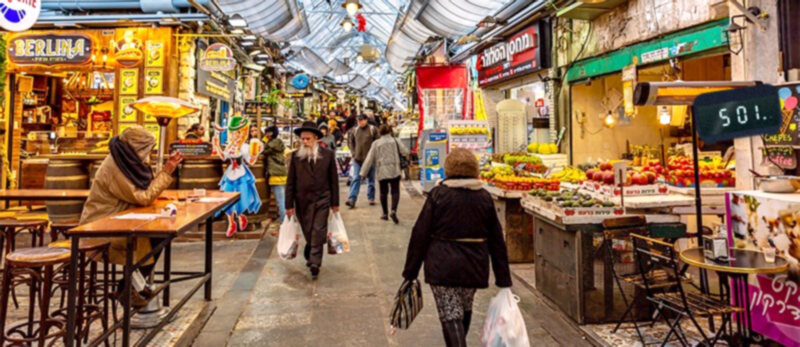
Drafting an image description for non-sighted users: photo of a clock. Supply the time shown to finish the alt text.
5:01
